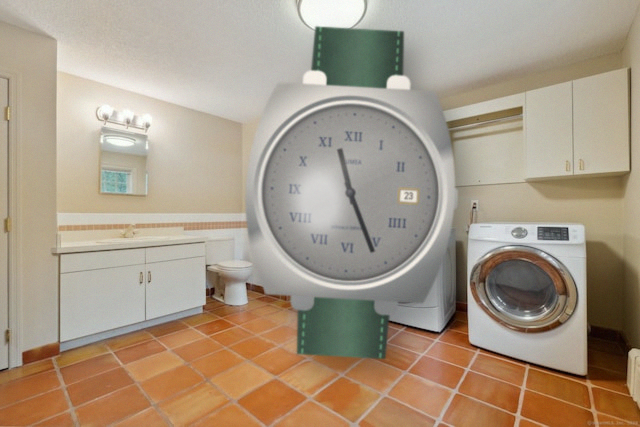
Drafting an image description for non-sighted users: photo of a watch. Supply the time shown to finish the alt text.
11:26
